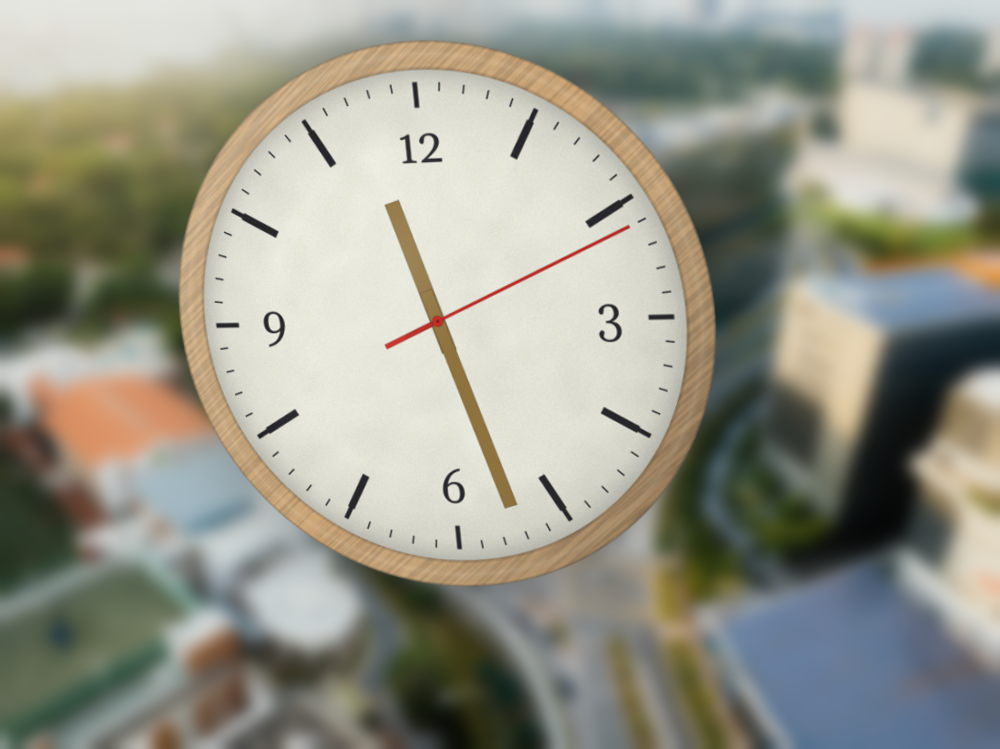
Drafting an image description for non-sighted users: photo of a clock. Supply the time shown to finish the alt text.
11:27:11
